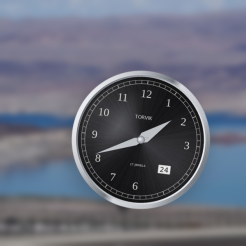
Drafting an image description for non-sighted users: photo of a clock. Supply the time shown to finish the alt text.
1:41
